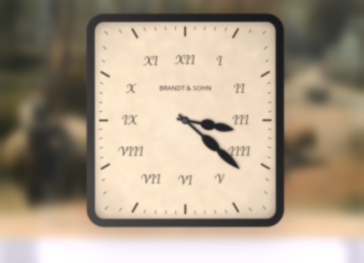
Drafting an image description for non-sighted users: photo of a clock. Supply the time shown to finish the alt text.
3:22
